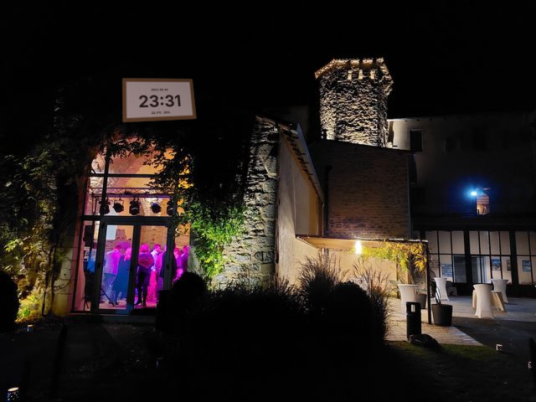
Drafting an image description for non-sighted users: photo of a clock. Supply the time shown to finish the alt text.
23:31
